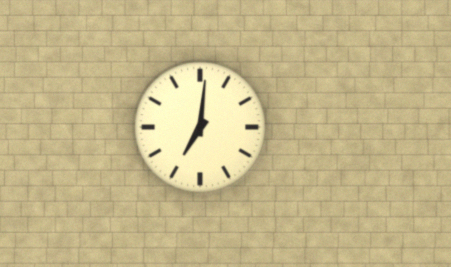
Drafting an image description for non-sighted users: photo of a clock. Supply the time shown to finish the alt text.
7:01
